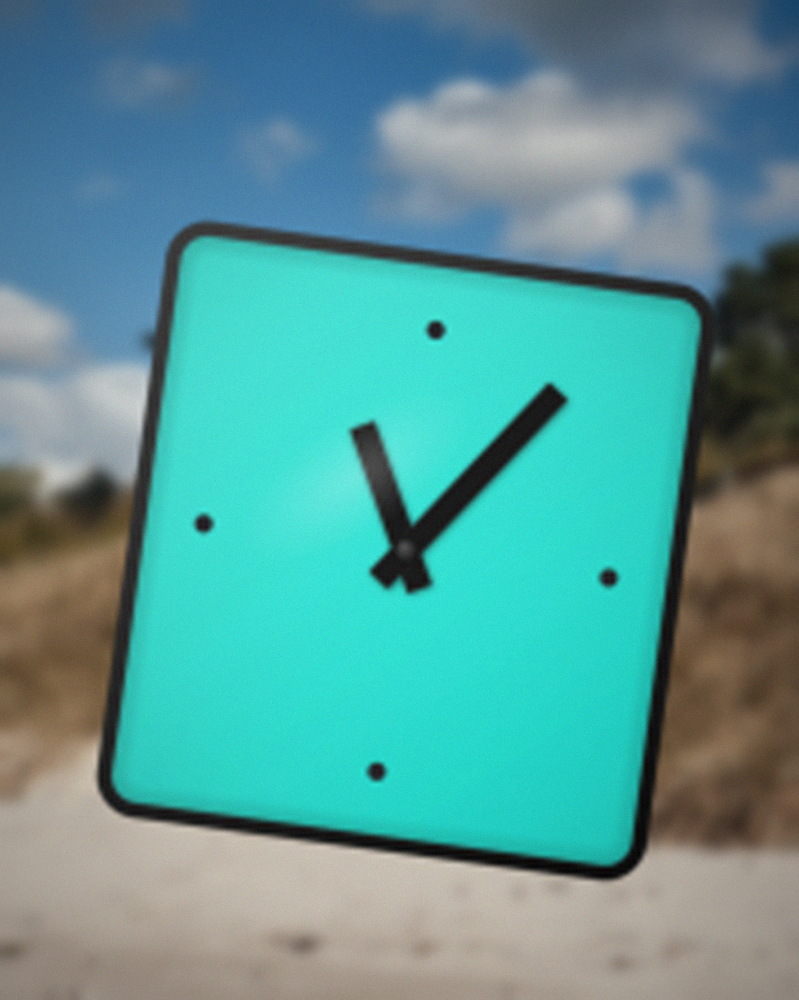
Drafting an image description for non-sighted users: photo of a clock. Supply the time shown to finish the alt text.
11:06
